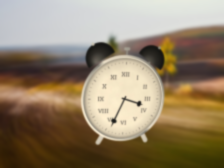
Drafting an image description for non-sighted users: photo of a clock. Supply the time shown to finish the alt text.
3:34
